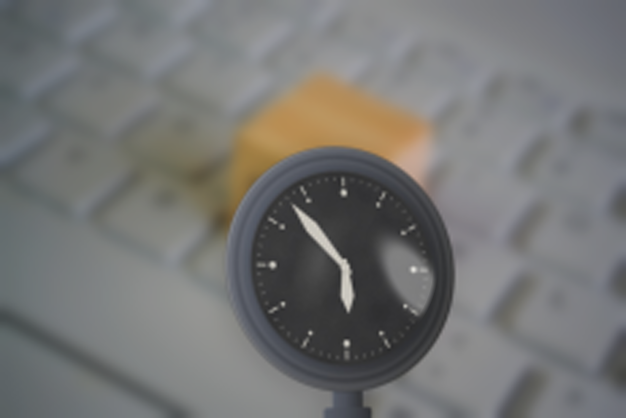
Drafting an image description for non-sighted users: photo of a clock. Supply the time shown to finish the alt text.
5:53
